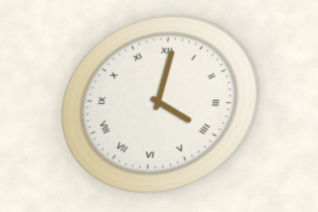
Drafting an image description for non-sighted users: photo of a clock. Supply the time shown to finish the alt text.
4:01
